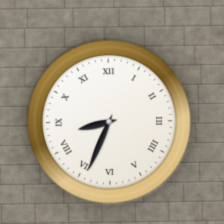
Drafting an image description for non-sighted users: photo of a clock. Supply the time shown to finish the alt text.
8:34
